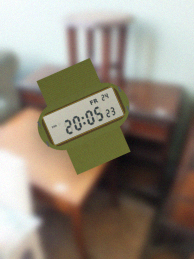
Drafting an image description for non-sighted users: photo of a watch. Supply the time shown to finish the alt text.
20:05:23
